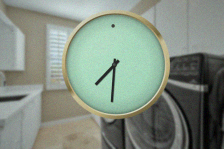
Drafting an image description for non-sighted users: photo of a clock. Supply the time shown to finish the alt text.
7:31
